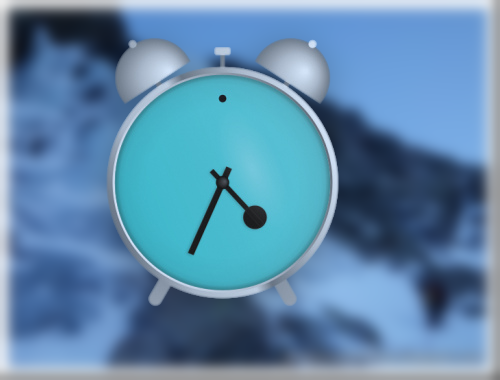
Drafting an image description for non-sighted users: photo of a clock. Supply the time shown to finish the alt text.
4:34
